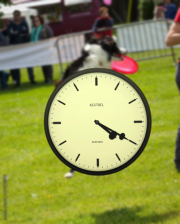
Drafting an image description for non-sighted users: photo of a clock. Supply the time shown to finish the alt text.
4:20
